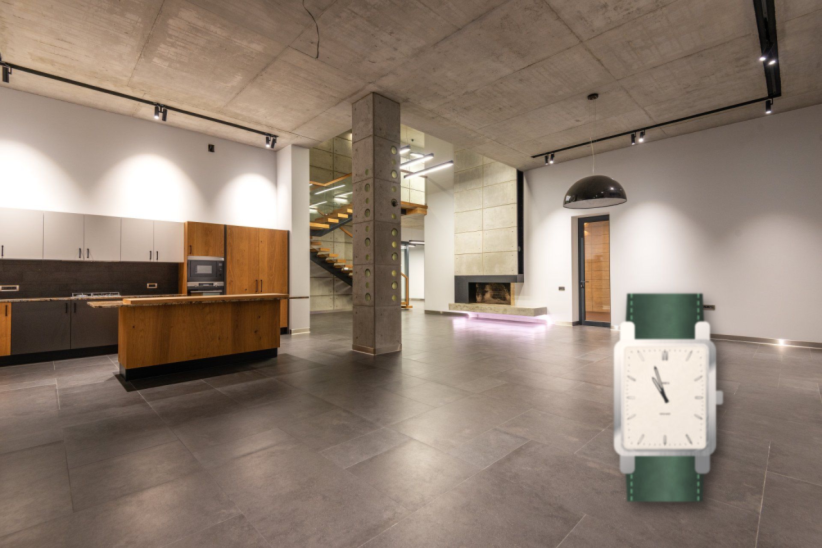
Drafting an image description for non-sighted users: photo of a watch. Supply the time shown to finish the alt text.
10:57
